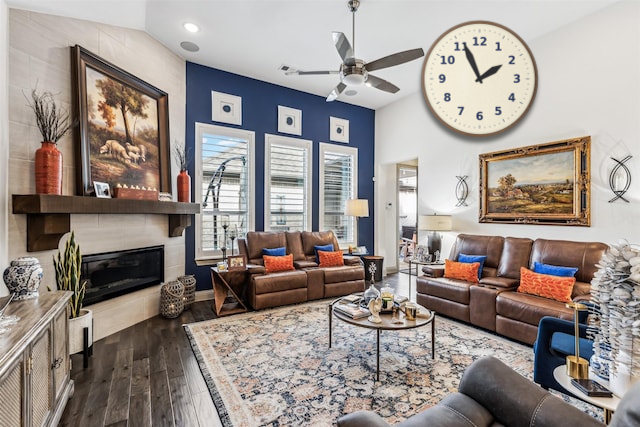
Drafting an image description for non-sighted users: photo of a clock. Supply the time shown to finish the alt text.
1:56
